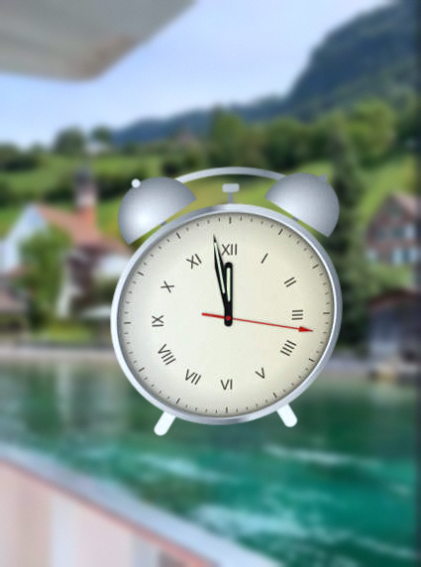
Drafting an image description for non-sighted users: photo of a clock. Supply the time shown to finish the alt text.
11:58:17
